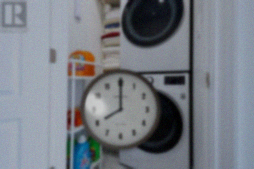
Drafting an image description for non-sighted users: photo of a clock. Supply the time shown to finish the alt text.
8:00
